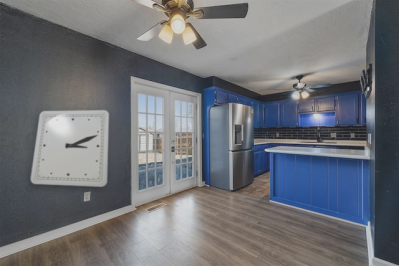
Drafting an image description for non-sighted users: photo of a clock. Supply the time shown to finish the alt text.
3:11
